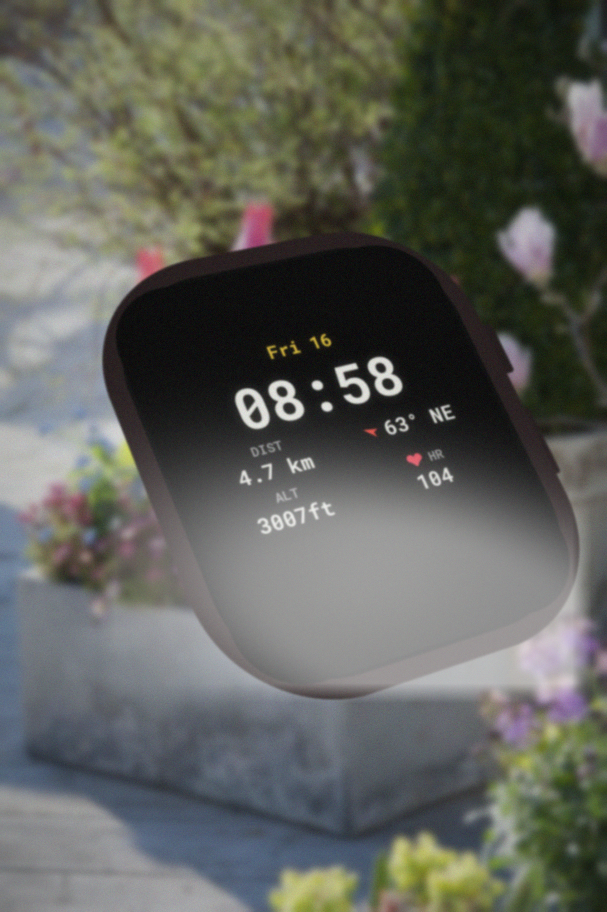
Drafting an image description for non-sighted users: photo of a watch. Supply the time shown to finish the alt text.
8:58
